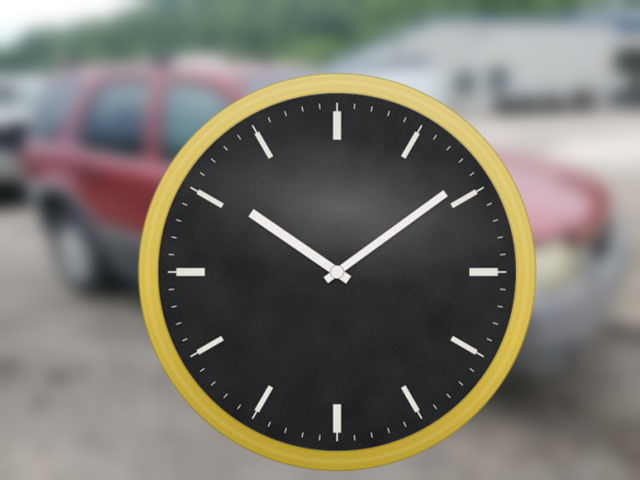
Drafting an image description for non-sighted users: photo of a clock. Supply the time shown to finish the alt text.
10:09
